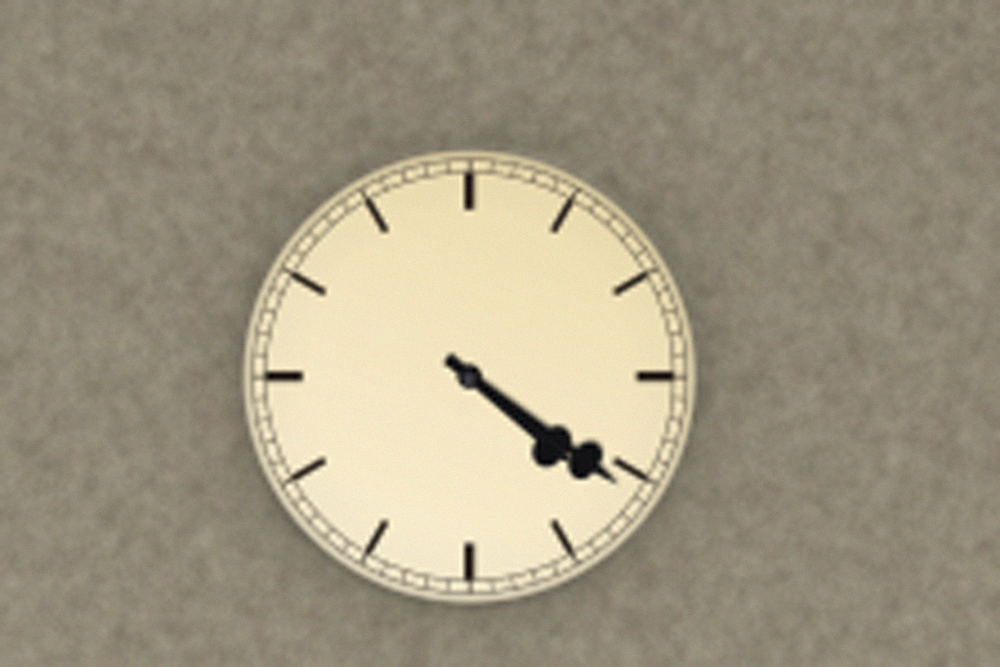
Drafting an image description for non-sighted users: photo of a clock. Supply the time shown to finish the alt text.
4:21
